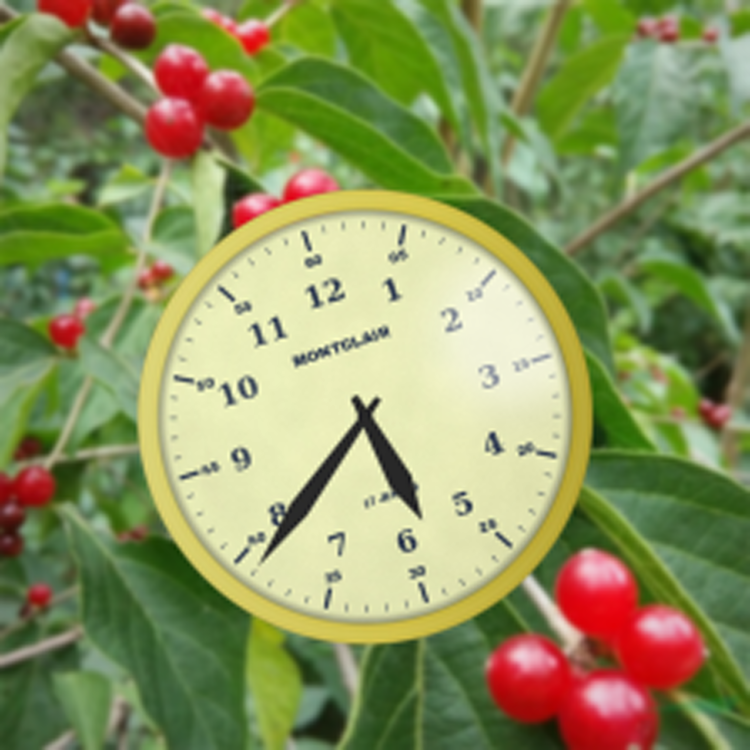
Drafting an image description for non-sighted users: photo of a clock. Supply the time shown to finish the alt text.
5:39
